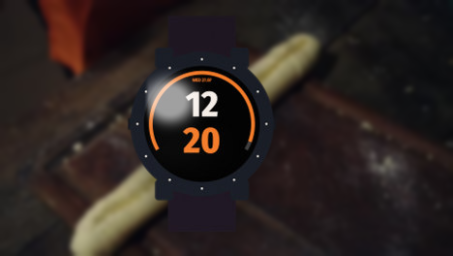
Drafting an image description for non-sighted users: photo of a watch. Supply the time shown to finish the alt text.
12:20
